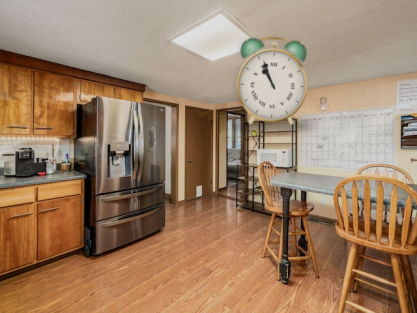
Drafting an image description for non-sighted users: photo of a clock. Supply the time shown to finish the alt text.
10:56
